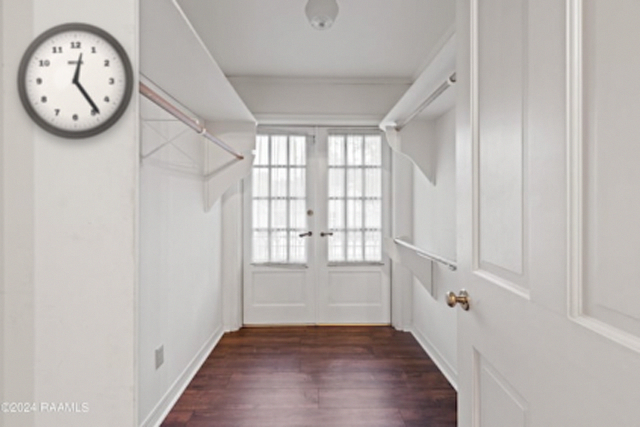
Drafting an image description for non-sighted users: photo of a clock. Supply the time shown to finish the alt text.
12:24
